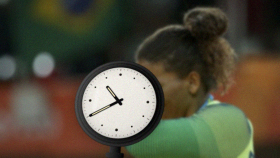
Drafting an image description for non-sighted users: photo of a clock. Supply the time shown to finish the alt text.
10:40
